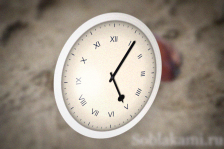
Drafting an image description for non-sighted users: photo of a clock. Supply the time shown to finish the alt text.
5:06
